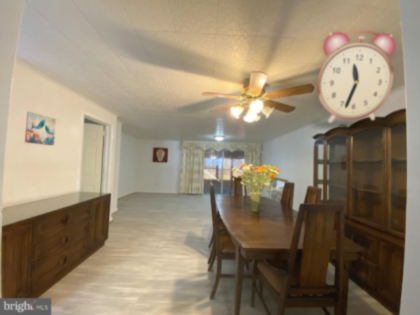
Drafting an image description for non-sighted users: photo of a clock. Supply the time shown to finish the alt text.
11:33
